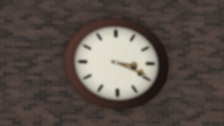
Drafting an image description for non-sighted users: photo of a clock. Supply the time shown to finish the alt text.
3:19
